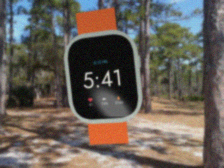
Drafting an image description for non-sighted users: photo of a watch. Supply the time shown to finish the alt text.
5:41
